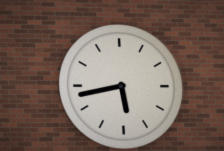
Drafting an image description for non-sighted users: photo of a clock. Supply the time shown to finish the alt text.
5:43
